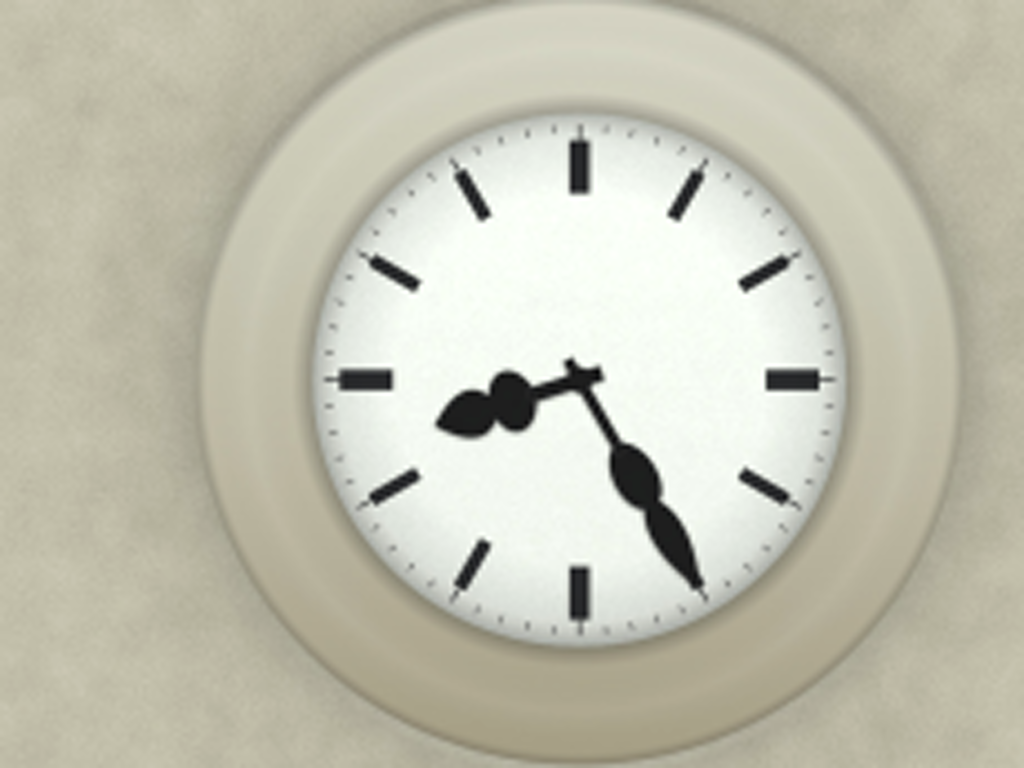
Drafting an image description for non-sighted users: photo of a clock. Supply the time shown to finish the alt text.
8:25
